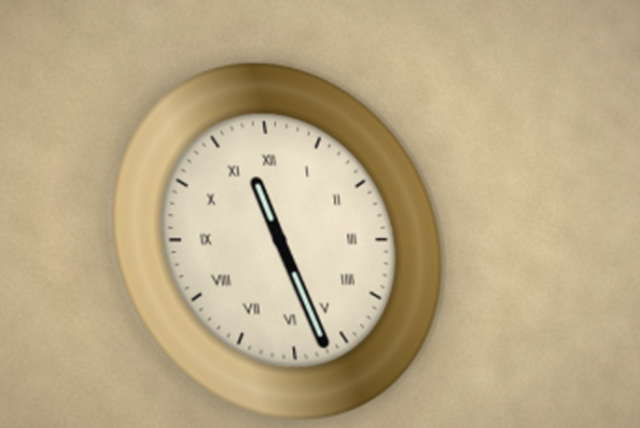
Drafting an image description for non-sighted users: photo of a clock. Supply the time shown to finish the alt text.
11:27
